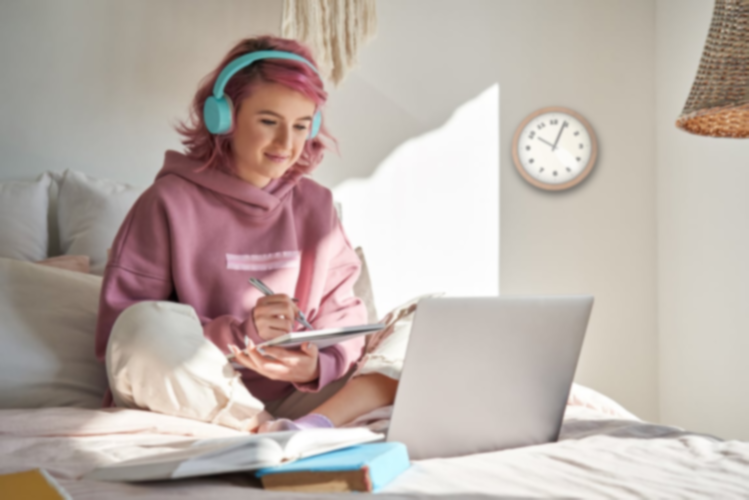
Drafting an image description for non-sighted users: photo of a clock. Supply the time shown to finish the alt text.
10:04
